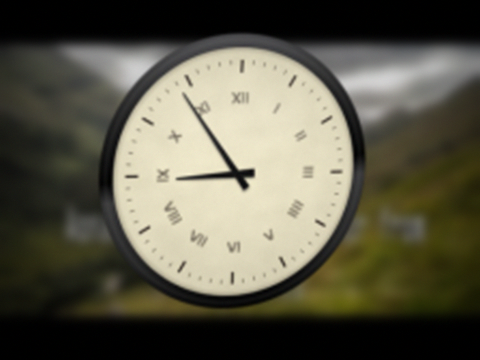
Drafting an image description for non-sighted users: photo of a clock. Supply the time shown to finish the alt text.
8:54
